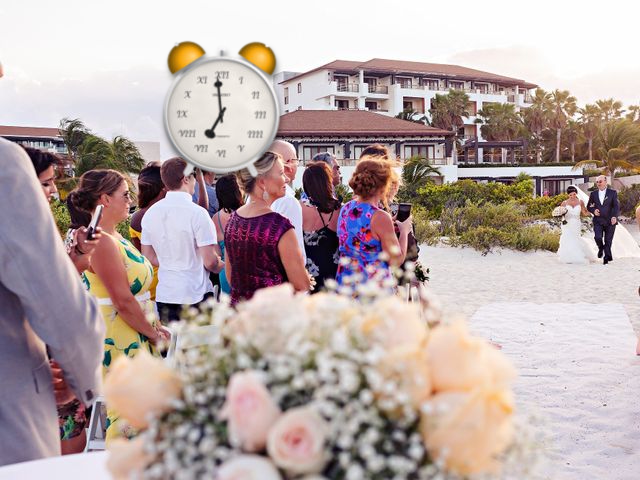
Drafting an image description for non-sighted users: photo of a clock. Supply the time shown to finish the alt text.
6:59
